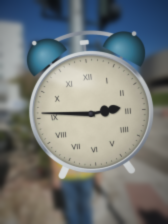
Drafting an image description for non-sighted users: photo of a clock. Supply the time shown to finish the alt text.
2:46
